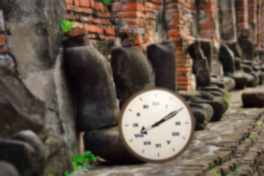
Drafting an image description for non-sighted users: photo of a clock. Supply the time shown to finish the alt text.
8:10
